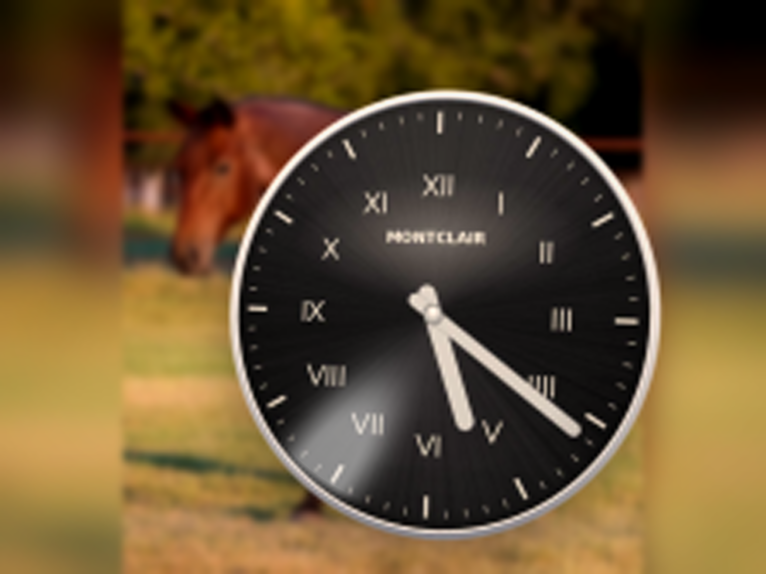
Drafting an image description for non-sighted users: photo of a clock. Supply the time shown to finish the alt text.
5:21
